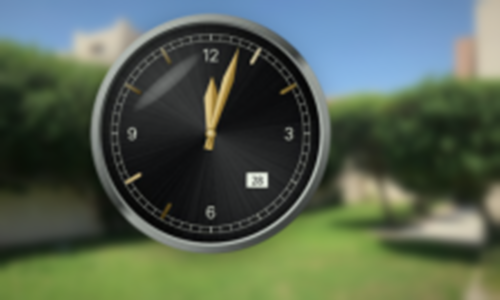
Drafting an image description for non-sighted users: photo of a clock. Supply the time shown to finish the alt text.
12:03
